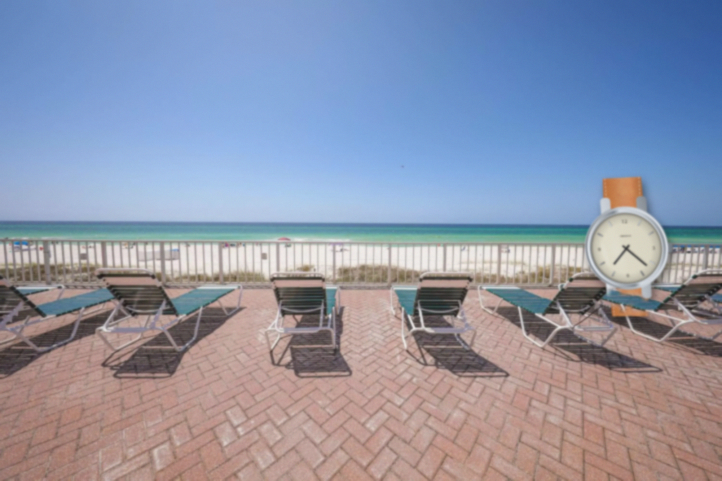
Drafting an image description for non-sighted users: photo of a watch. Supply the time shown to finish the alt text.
7:22
